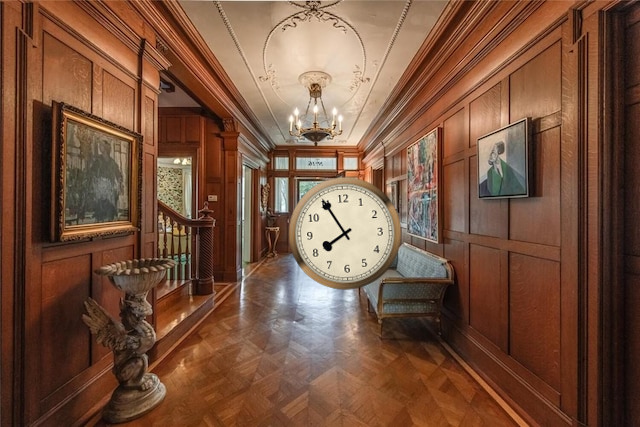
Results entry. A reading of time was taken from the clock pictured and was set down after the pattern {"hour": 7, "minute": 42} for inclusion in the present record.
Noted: {"hour": 7, "minute": 55}
